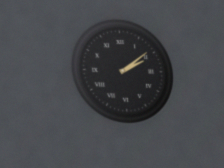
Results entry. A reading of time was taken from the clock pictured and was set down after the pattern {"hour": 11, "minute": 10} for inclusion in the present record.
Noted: {"hour": 2, "minute": 9}
